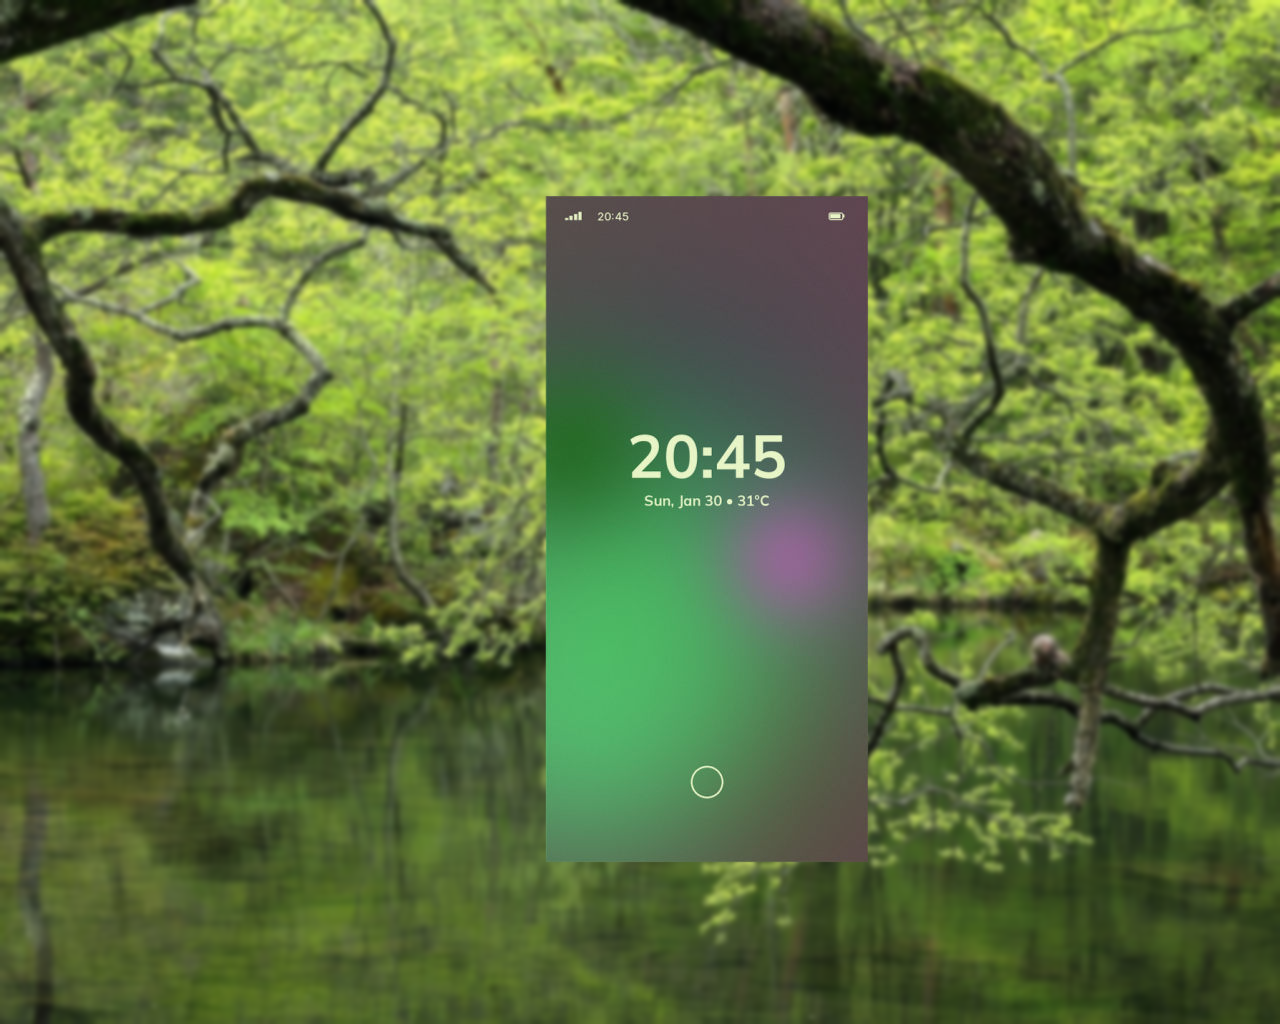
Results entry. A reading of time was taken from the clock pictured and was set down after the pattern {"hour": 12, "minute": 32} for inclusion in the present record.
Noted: {"hour": 20, "minute": 45}
